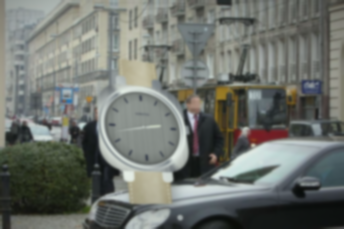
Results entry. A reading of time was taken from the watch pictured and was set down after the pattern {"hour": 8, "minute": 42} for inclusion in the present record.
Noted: {"hour": 2, "minute": 43}
